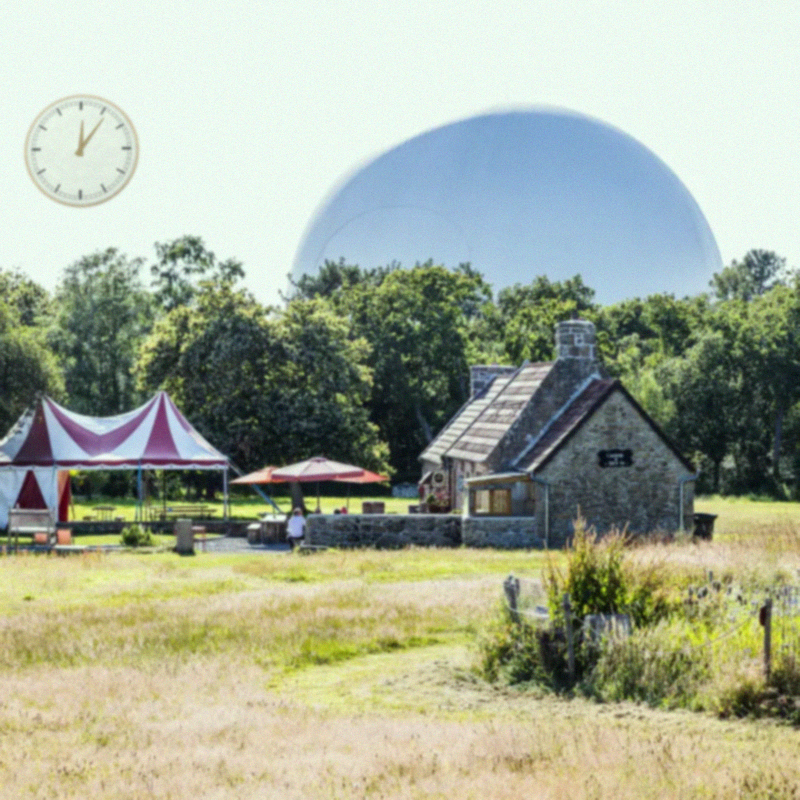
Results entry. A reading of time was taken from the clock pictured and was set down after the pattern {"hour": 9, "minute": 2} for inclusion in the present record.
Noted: {"hour": 12, "minute": 6}
